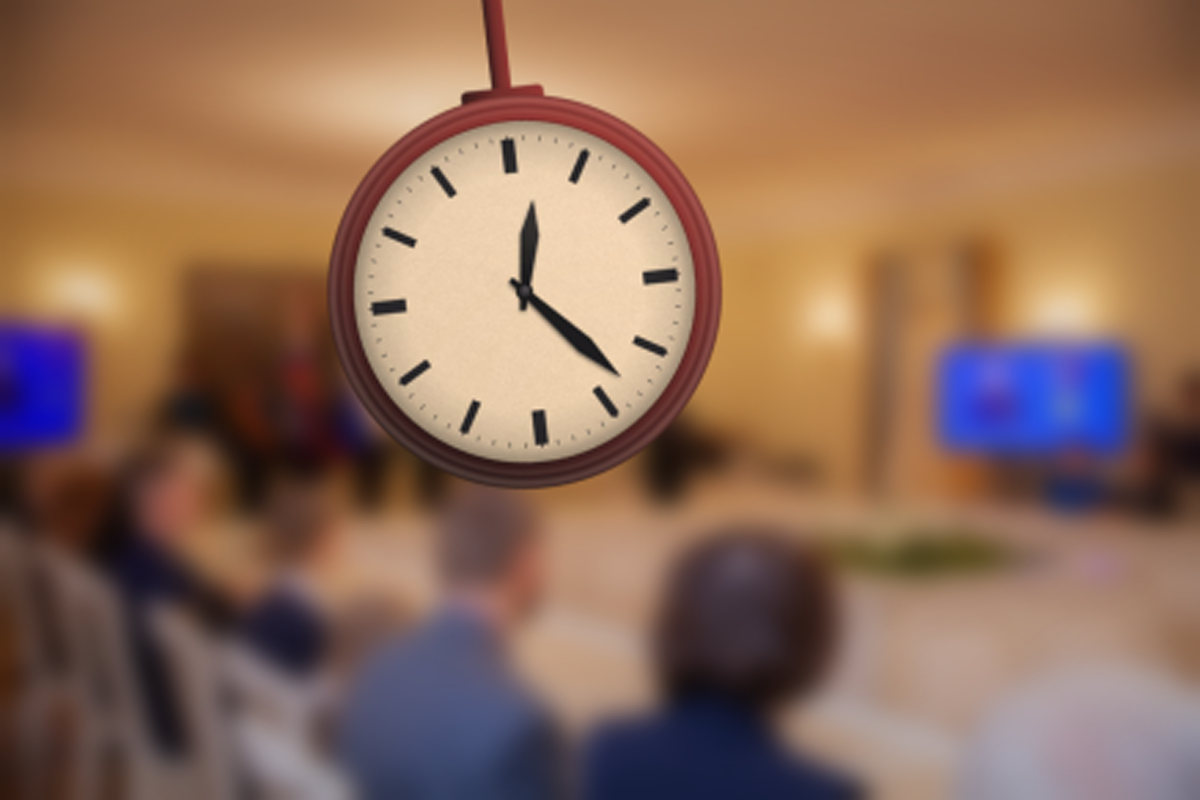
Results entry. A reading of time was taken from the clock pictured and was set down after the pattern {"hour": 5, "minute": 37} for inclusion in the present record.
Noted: {"hour": 12, "minute": 23}
